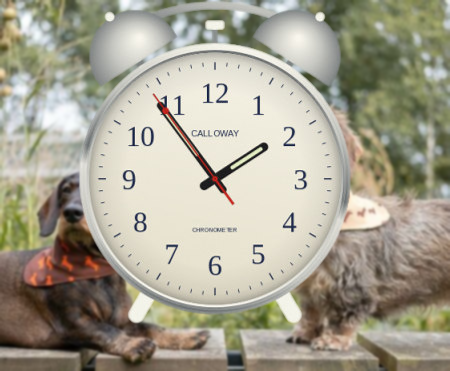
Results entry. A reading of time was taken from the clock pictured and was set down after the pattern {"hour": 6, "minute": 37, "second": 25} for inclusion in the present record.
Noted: {"hour": 1, "minute": 53, "second": 54}
